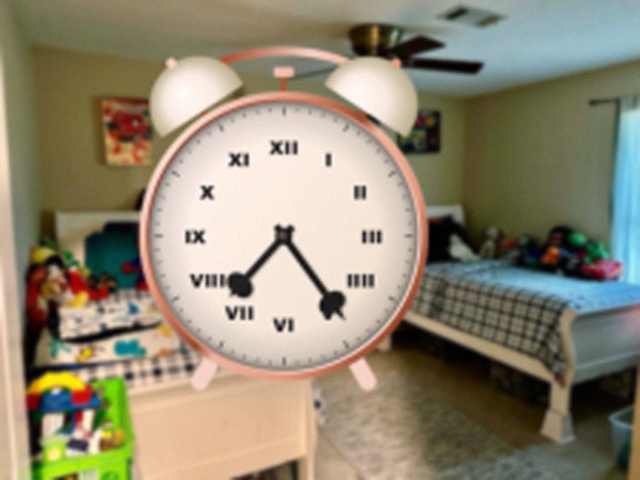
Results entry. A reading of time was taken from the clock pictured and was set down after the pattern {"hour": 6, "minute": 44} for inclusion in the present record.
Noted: {"hour": 7, "minute": 24}
